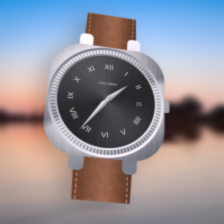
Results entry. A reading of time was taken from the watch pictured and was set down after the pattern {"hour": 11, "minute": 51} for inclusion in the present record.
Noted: {"hour": 1, "minute": 36}
